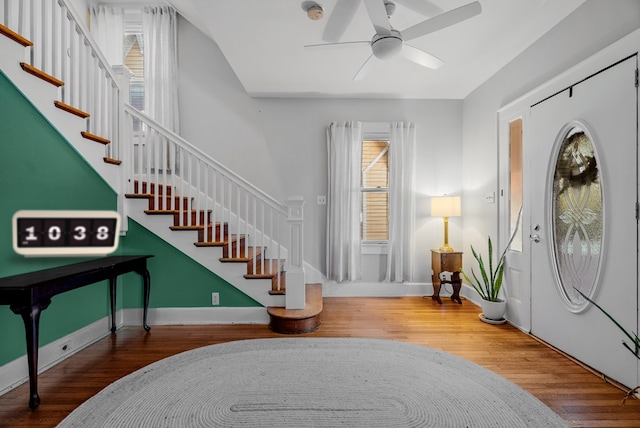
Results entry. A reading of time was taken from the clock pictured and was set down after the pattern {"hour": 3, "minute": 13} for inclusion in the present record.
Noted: {"hour": 10, "minute": 38}
